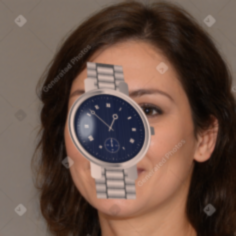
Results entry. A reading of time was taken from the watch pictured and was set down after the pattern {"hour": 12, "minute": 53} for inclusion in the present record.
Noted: {"hour": 12, "minute": 52}
